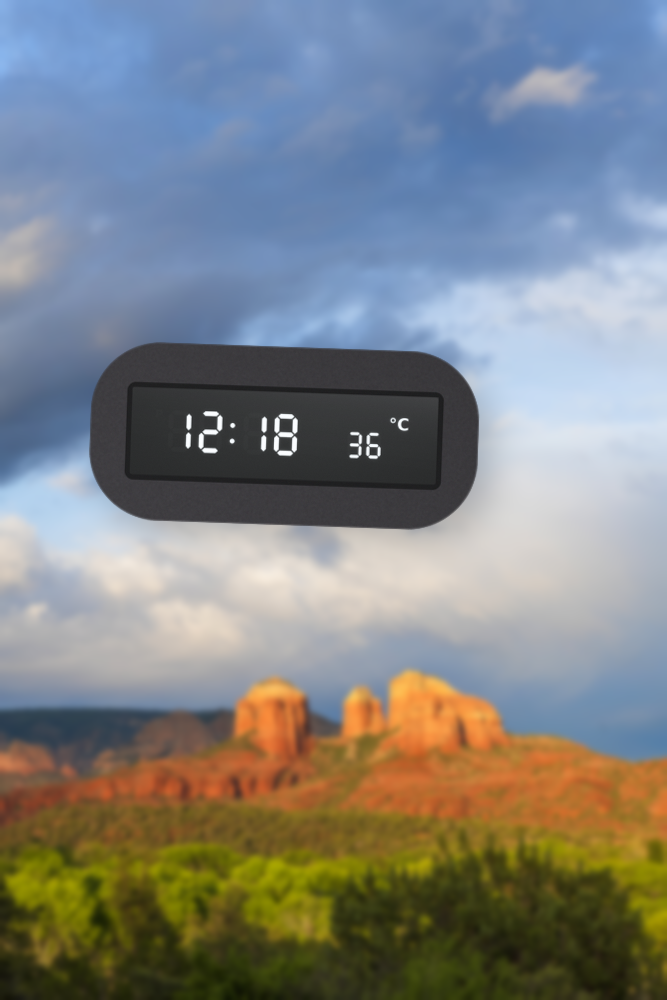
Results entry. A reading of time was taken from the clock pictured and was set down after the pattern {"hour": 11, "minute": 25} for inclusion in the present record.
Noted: {"hour": 12, "minute": 18}
